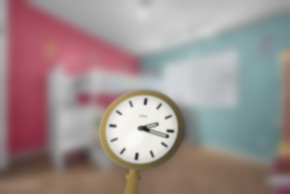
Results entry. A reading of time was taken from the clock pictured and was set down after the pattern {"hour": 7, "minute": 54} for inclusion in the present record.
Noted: {"hour": 2, "minute": 17}
